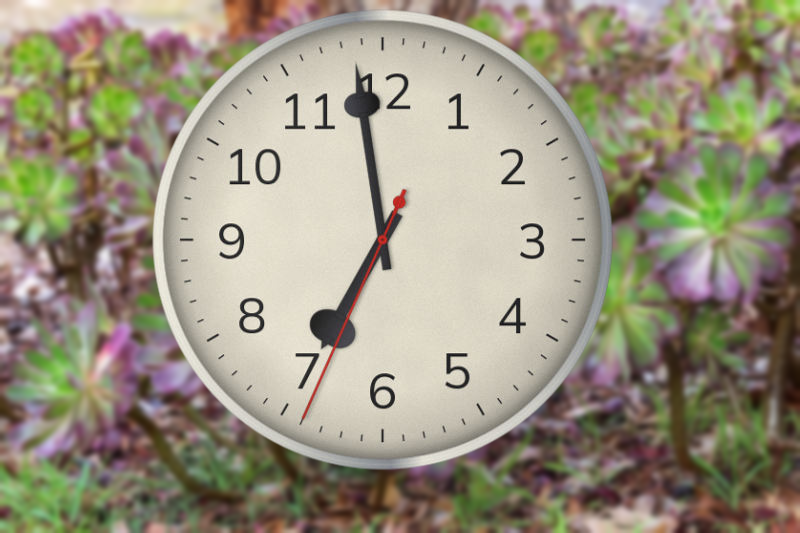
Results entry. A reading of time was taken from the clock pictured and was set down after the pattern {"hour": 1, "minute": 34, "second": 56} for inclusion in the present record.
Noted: {"hour": 6, "minute": 58, "second": 34}
